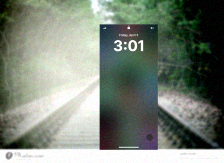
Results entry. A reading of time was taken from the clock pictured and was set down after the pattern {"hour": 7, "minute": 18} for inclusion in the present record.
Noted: {"hour": 3, "minute": 1}
